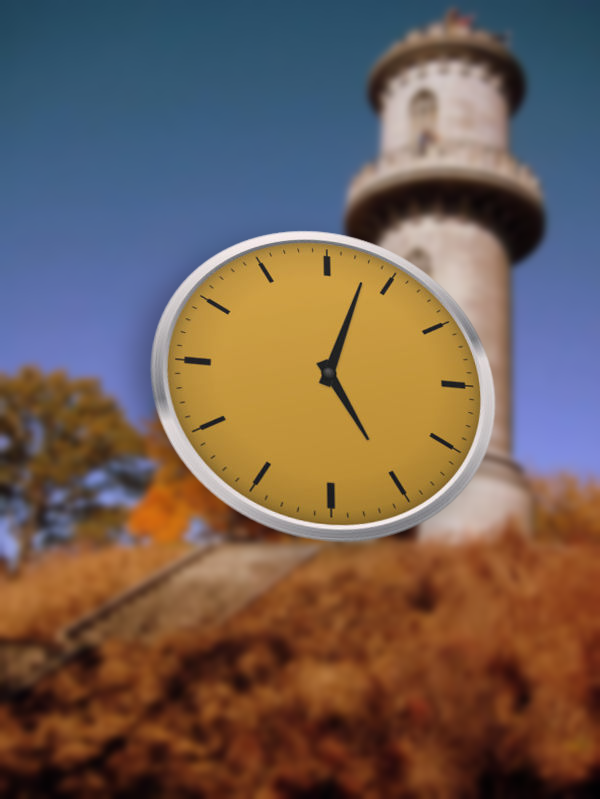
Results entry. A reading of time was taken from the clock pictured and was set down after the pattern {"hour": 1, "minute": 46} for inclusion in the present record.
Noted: {"hour": 5, "minute": 3}
